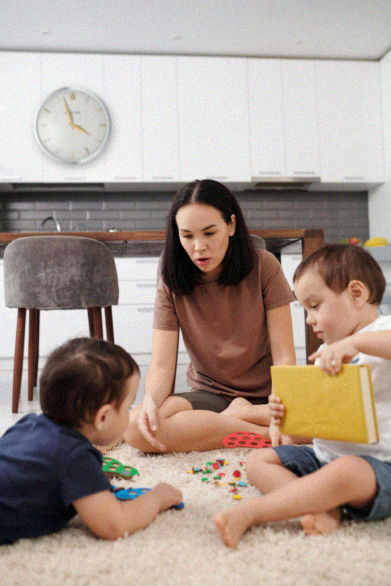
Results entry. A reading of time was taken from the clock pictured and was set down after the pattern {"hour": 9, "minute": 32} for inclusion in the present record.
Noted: {"hour": 3, "minute": 57}
